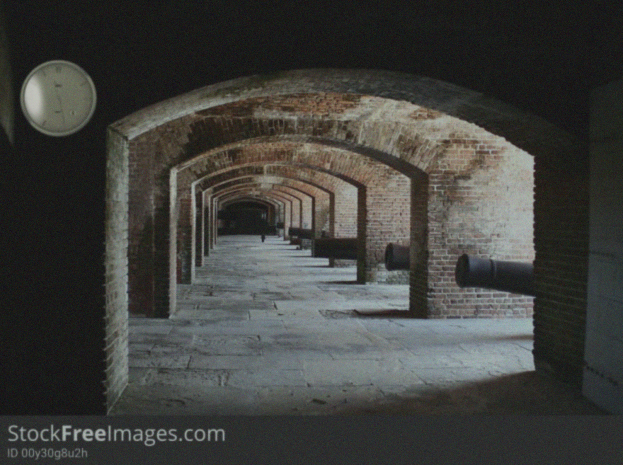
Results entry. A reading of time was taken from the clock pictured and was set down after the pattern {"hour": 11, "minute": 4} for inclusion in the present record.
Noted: {"hour": 11, "minute": 28}
